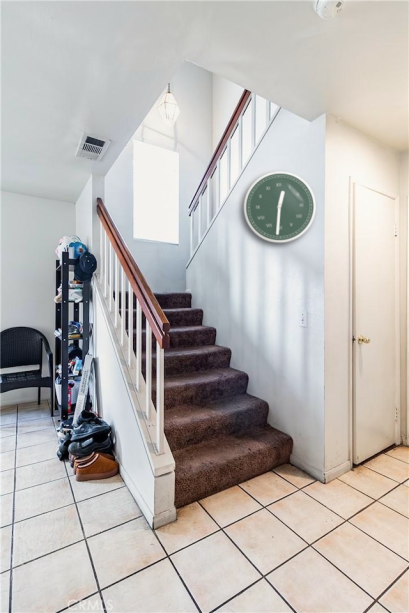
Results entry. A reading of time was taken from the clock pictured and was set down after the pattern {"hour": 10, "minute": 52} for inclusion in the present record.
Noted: {"hour": 12, "minute": 31}
